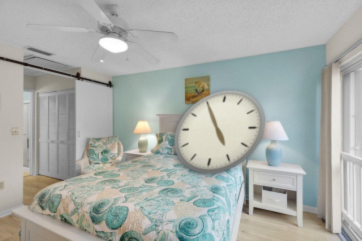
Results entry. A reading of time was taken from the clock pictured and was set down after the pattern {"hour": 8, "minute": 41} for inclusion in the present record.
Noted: {"hour": 4, "minute": 55}
